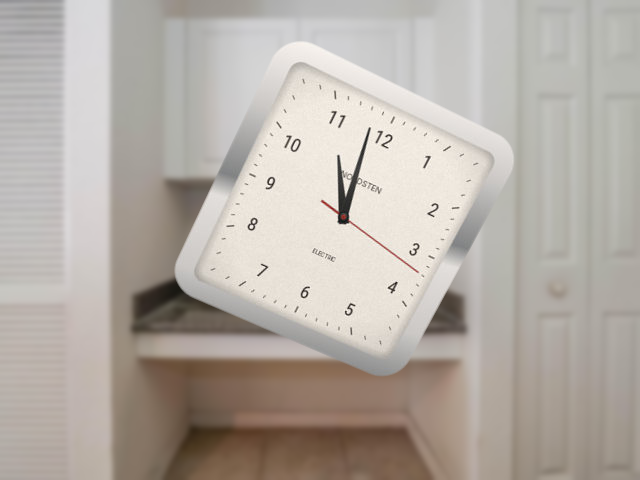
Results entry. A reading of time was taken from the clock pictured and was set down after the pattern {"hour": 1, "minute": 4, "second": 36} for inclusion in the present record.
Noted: {"hour": 10, "minute": 58, "second": 17}
